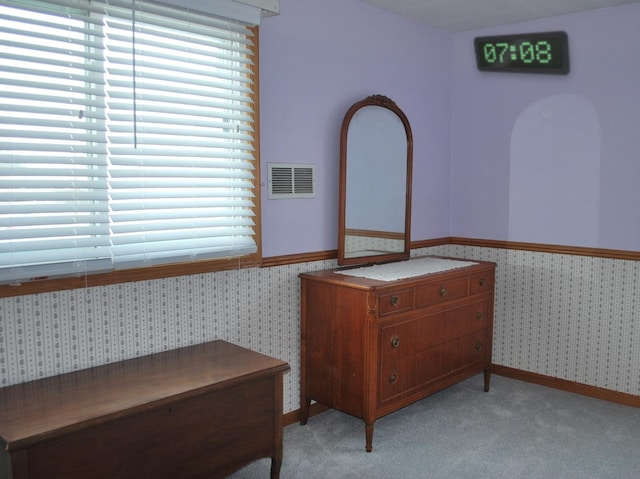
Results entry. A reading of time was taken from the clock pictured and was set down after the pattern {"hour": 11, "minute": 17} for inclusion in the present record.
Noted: {"hour": 7, "minute": 8}
